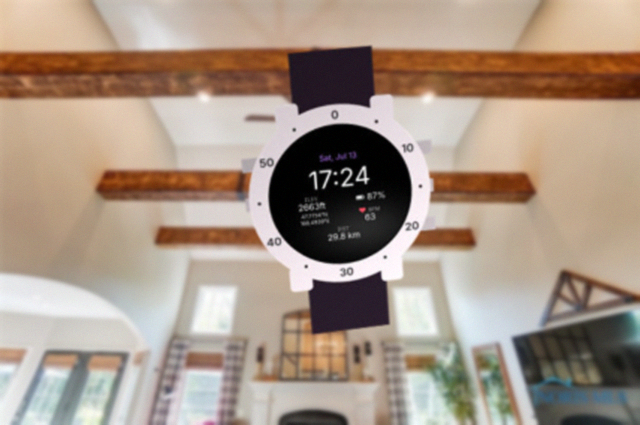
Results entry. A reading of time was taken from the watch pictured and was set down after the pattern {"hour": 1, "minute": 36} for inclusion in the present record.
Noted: {"hour": 17, "minute": 24}
